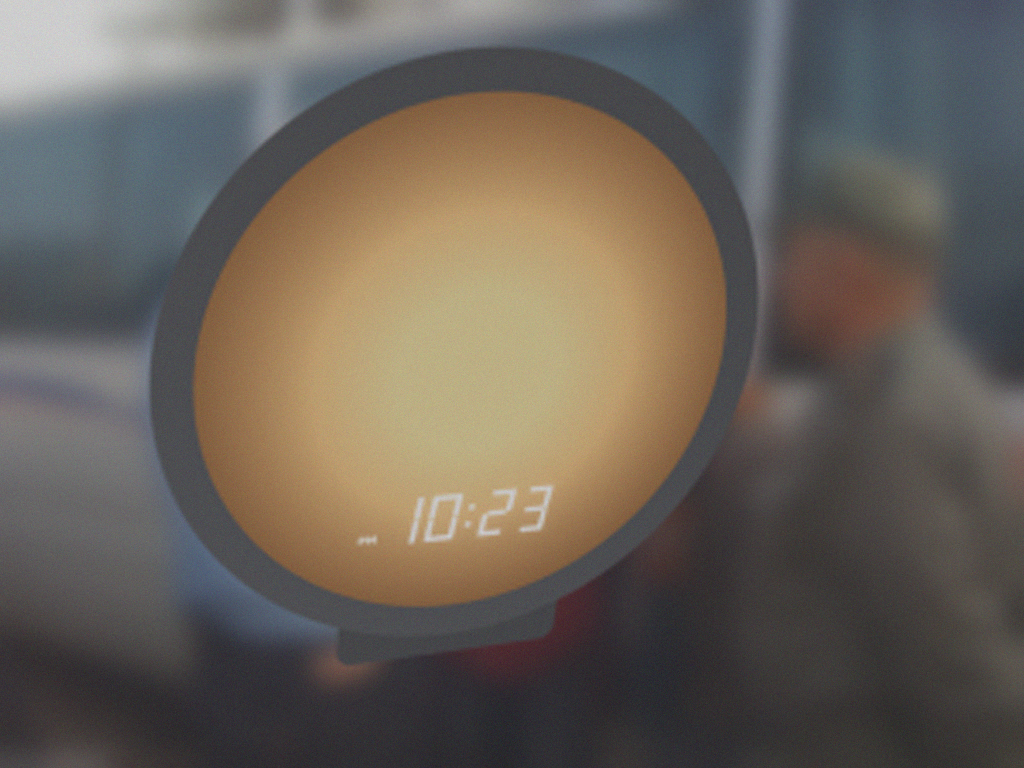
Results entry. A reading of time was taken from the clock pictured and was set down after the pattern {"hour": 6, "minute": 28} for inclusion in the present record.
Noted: {"hour": 10, "minute": 23}
